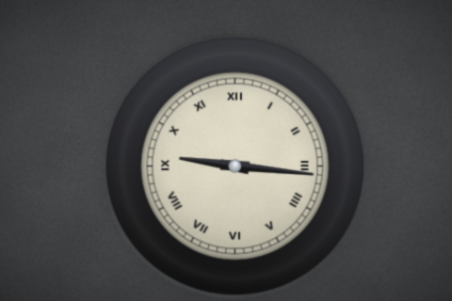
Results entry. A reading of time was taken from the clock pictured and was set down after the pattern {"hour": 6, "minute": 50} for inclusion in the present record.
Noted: {"hour": 9, "minute": 16}
